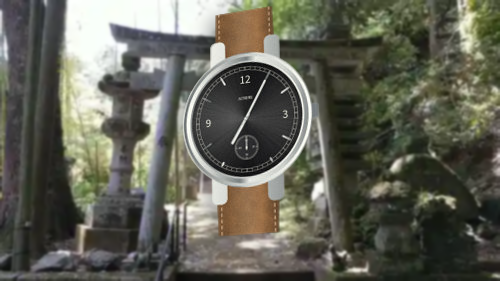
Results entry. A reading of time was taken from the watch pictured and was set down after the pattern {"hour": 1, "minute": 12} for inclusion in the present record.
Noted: {"hour": 7, "minute": 5}
